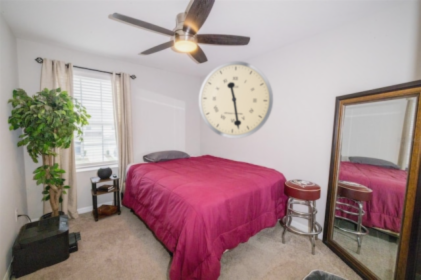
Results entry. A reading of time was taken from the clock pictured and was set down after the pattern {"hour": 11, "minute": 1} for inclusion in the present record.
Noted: {"hour": 11, "minute": 28}
